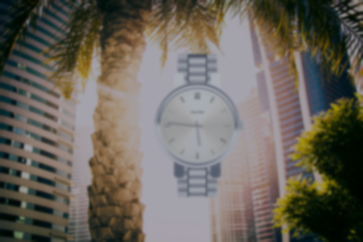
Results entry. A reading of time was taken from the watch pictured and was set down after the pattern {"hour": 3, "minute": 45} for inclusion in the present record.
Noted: {"hour": 5, "minute": 46}
